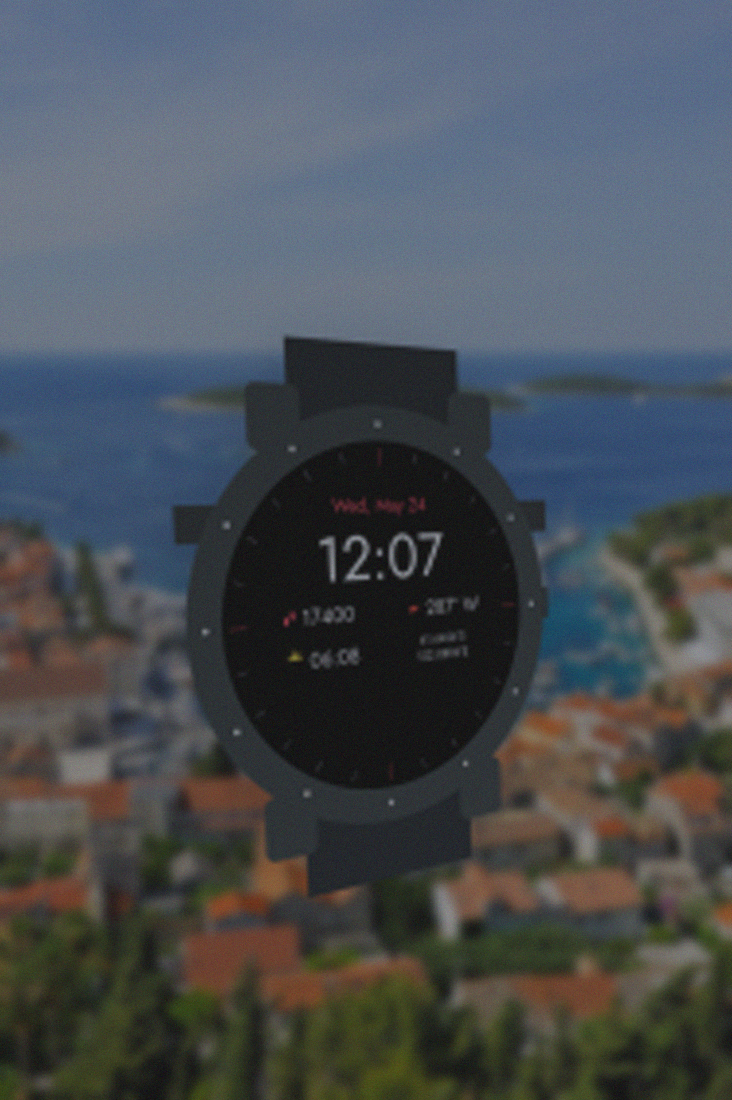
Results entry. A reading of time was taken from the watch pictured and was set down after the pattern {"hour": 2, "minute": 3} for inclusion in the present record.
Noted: {"hour": 12, "minute": 7}
